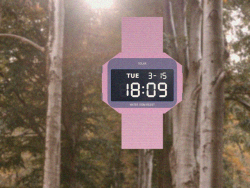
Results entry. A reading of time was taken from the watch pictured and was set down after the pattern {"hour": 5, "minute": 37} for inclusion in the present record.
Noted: {"hour": 18, "minute": 9}
